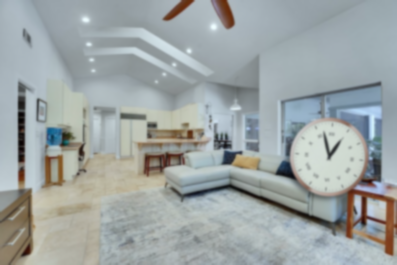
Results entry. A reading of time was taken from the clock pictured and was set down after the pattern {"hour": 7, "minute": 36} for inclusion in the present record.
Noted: {"hour": 12, "minute": 57}
